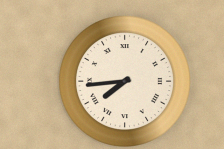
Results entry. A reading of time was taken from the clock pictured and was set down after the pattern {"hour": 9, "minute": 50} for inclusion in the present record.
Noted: {"hour": 7, "minute": 44}
